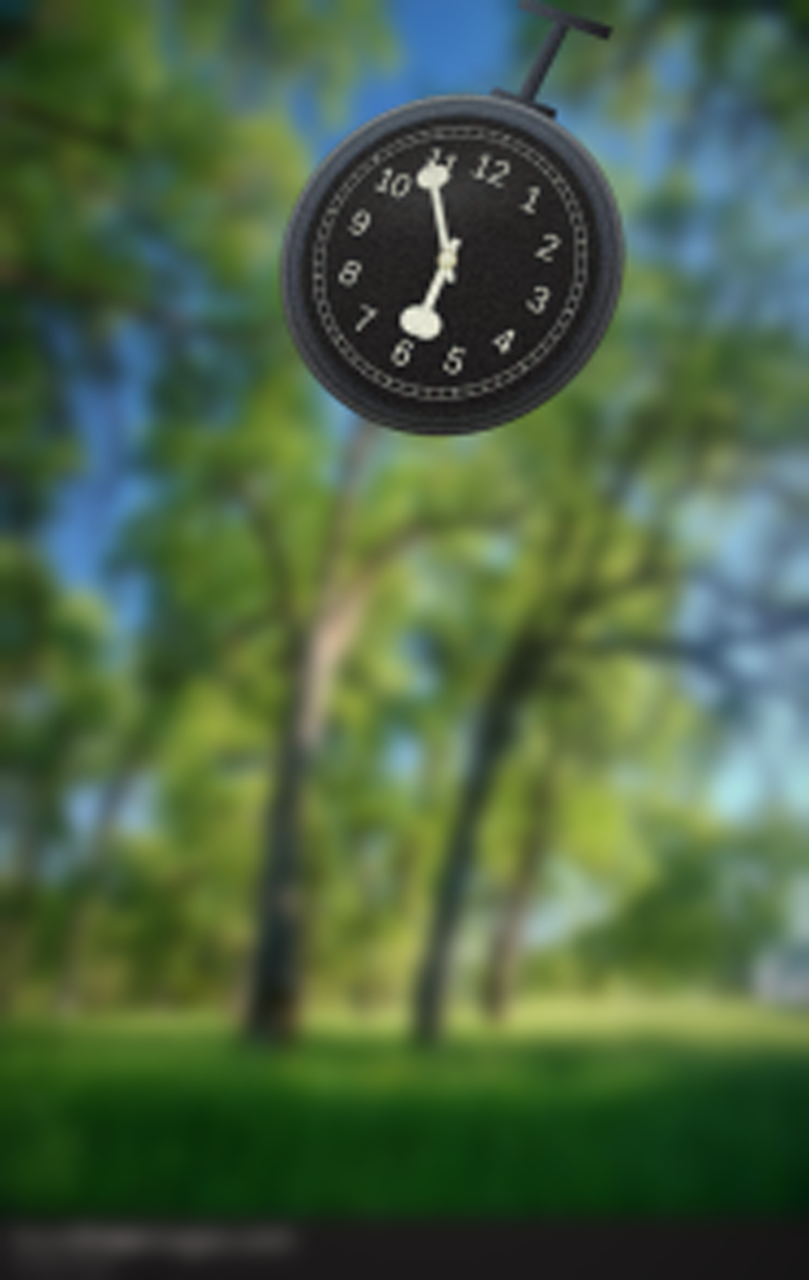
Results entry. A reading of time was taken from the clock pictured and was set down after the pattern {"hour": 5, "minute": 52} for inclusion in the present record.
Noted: {"hour": 5, "minute": 54}
